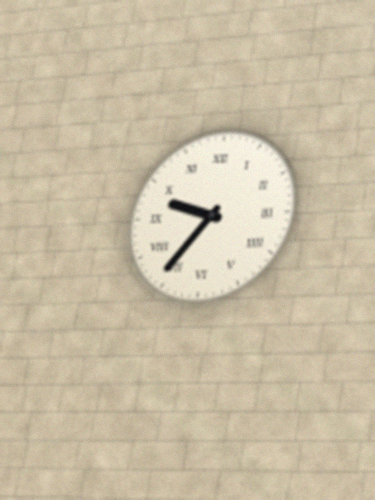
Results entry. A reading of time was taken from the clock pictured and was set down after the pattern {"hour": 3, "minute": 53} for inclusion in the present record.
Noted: {"hour": 9, "minute": 36}
